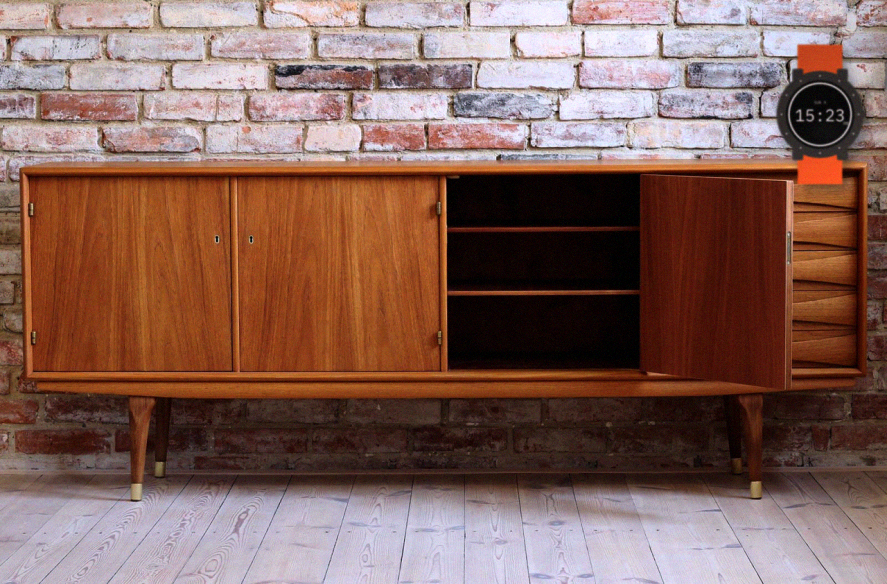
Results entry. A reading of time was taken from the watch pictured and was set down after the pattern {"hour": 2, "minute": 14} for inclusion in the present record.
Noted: {"hour": 15, "minute": 23}
